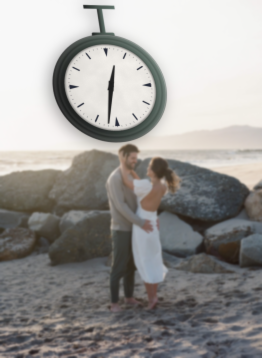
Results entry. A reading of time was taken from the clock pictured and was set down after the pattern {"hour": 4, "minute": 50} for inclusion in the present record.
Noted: {"hour": 12, "minute": 32}
